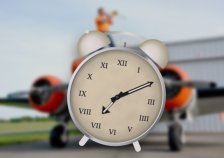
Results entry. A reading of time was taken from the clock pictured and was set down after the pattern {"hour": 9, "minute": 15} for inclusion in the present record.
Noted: {"hour": 7, "minute": 10}
